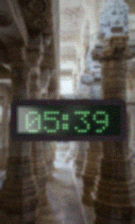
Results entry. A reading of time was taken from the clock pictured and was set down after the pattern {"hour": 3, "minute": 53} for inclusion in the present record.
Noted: {"hour": 5, "minute": 39}
